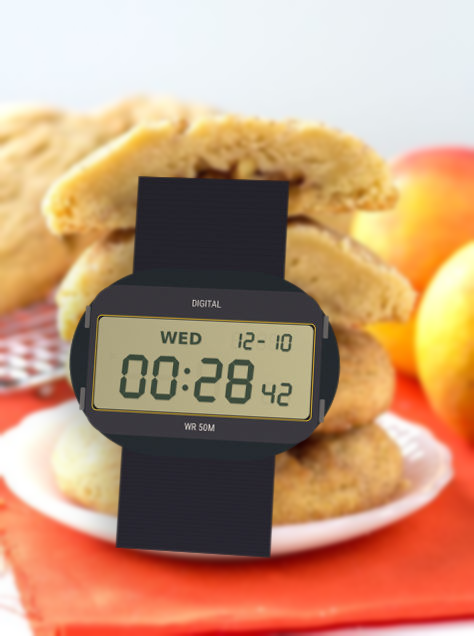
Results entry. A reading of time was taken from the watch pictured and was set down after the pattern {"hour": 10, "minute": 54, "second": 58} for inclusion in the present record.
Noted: {"hour": 0, "minute": 28, "second": 42}
